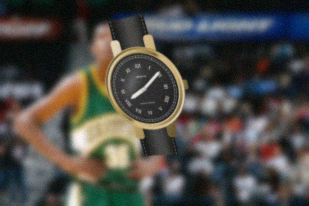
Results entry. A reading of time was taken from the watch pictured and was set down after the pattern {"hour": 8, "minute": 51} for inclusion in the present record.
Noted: {"hour": 8, "minute": 9}
